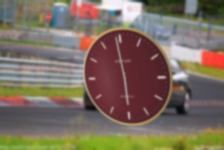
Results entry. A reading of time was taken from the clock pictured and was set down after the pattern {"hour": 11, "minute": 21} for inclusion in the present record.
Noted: {"hour": 5, "minute": 59}
